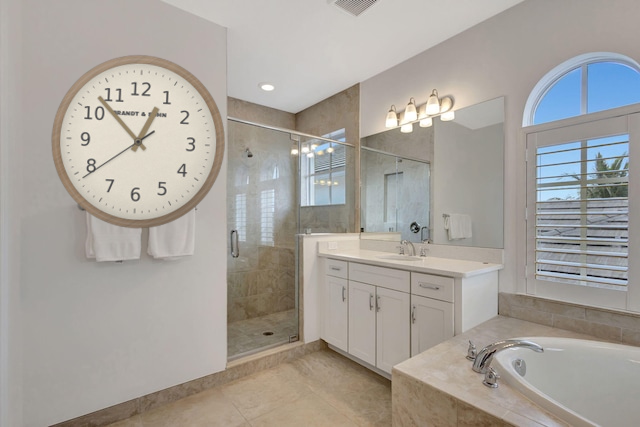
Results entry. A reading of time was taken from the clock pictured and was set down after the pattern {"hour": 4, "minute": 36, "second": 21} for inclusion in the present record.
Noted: {"hour": 12, "minute": 52, "second": 39}
